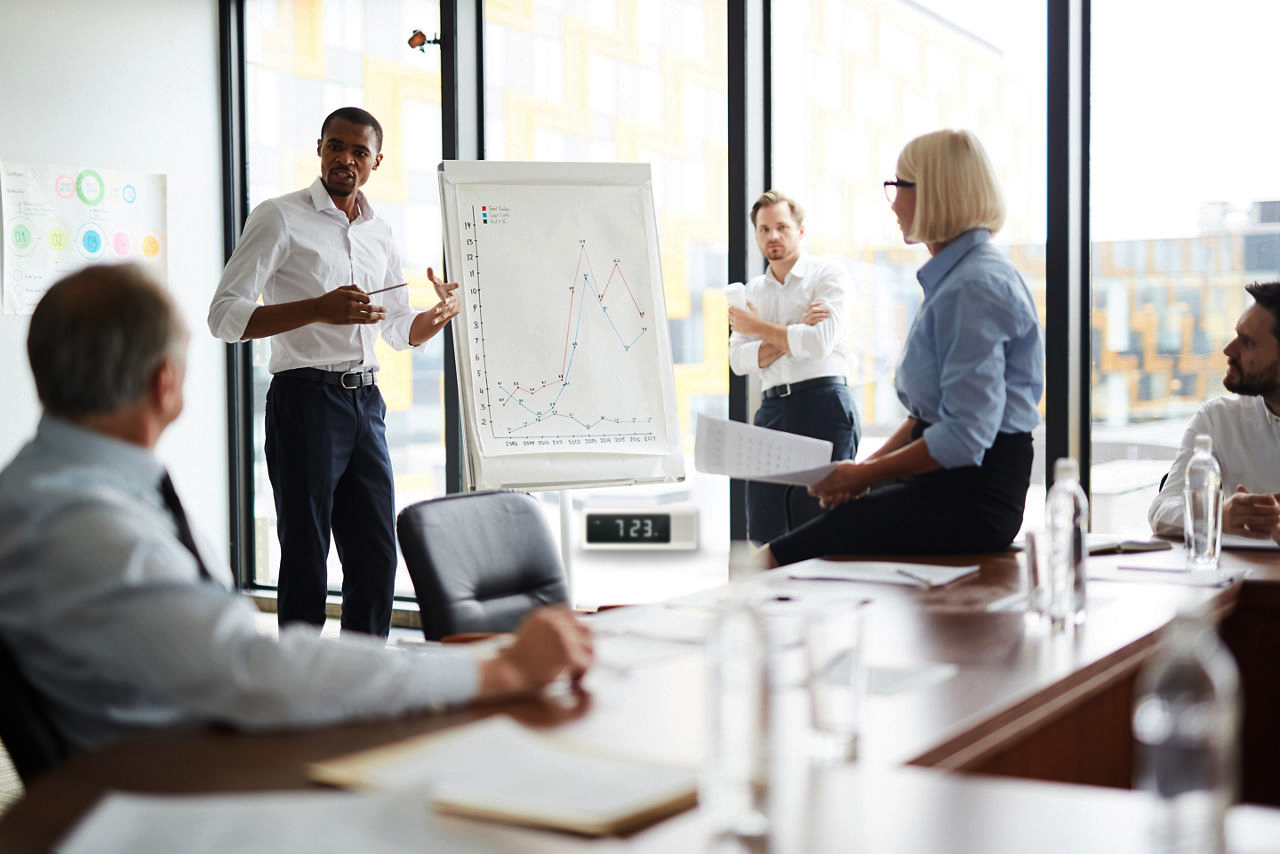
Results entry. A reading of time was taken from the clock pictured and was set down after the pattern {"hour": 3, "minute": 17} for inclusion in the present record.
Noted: {"hour": 7, "minute": 23}
